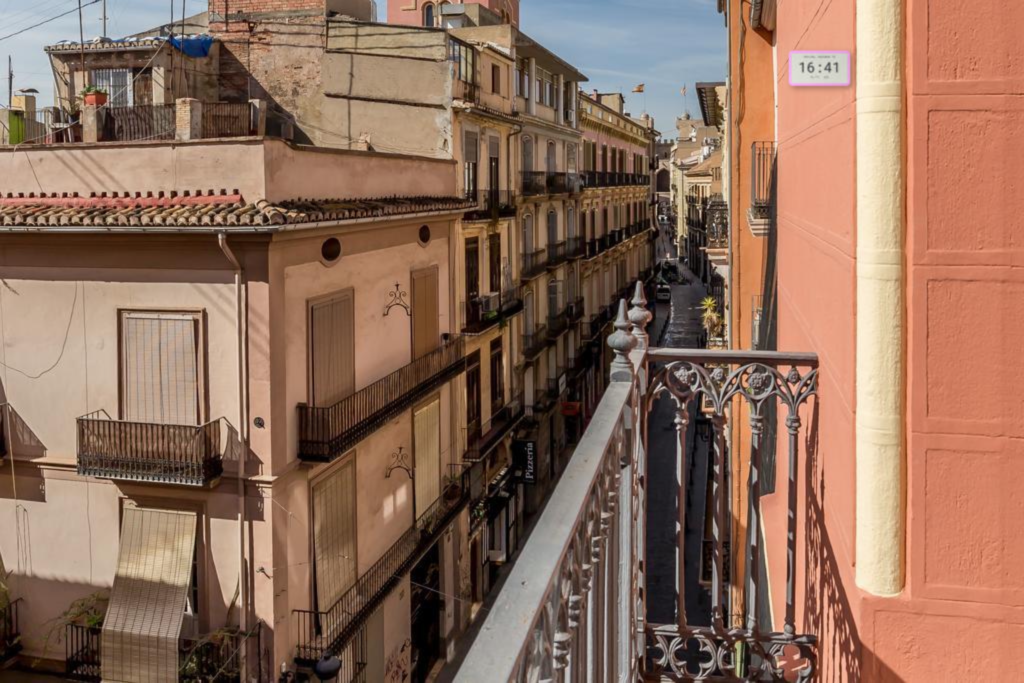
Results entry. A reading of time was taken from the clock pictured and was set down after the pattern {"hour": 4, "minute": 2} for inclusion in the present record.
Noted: {"hour": 16, "minute": 41}
